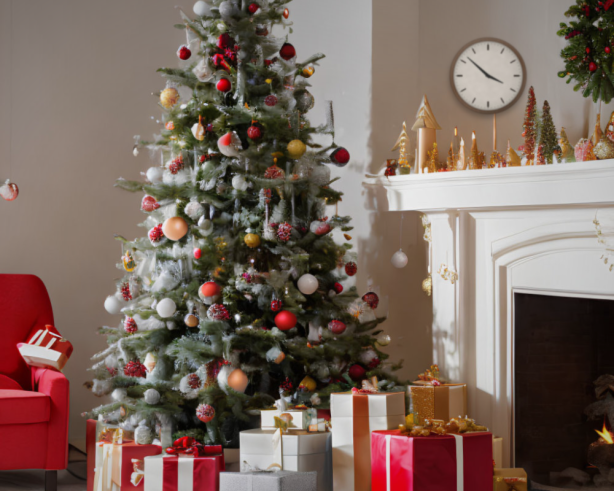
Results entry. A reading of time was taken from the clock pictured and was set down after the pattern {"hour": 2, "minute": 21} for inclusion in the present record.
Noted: {"hour": 3, "minute": 52}
